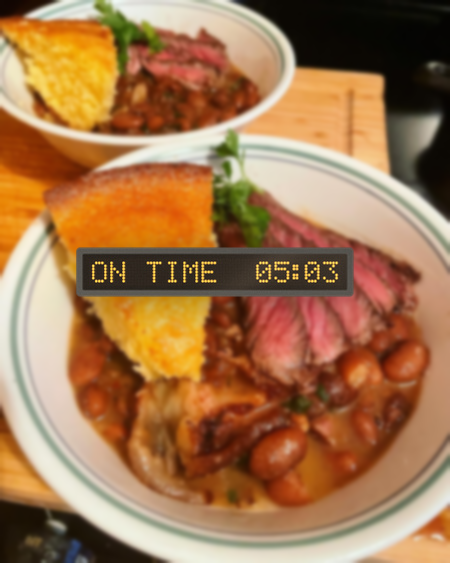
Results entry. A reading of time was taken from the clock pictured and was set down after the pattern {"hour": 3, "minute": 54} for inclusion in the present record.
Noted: {"hour": 5, "minute": 3}
